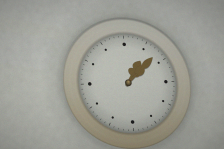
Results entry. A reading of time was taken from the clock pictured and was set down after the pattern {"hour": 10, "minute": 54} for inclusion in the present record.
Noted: {"hour": 1, "minute": 8}
